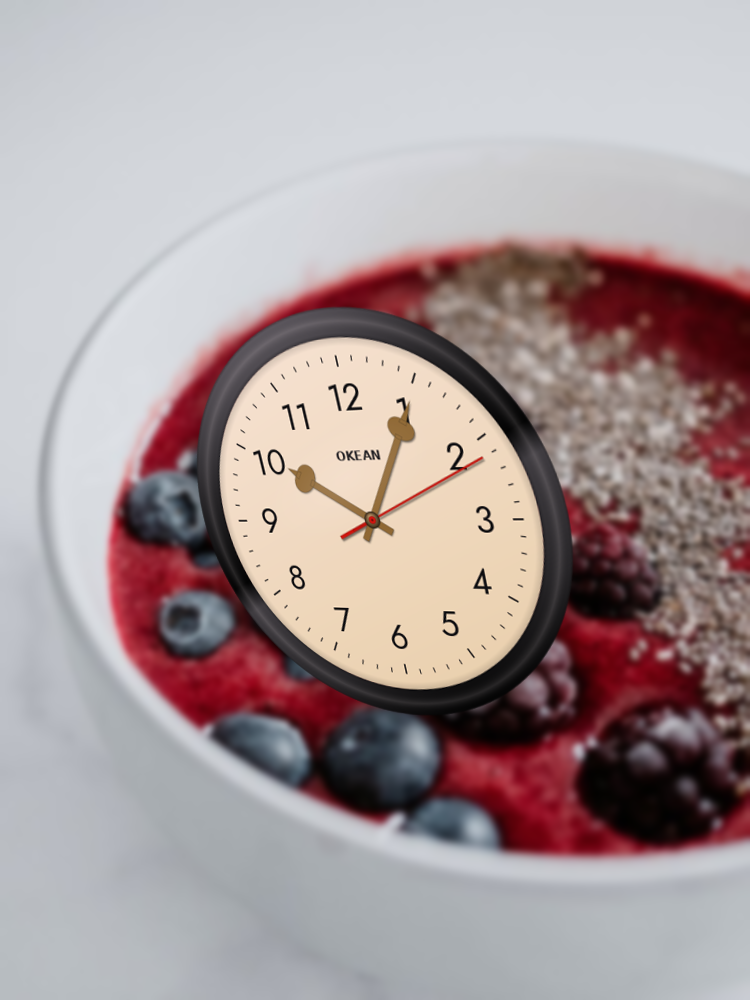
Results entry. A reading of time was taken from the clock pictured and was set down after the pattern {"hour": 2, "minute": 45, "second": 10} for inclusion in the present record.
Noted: {"hour": 10, "minute": 5, "second": 11}
